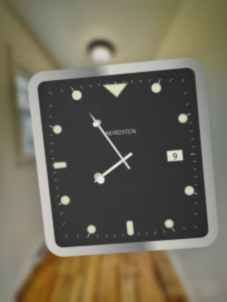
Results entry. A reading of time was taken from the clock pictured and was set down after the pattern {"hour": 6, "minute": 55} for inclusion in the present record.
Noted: {"hour": 7, "minute": 55}
